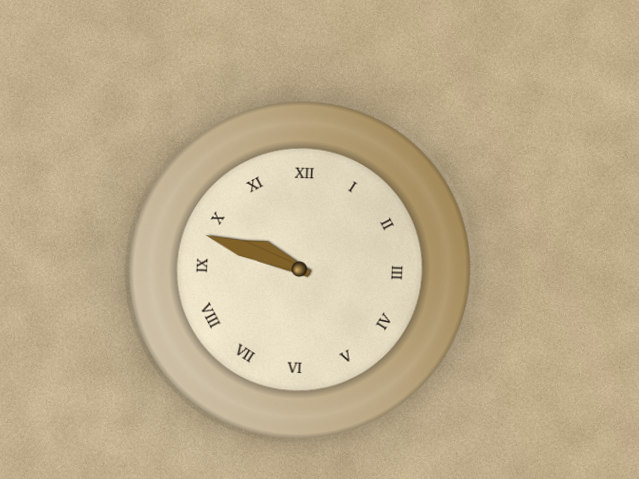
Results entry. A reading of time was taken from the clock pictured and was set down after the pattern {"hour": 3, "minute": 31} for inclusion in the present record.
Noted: {"hour": 9, "minute": 48}
